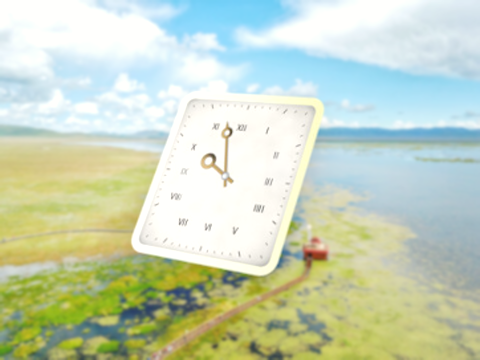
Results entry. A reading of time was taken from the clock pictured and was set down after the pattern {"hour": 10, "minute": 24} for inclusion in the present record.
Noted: {"hour": 9, "minute": 57}
